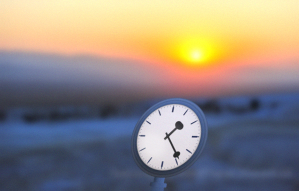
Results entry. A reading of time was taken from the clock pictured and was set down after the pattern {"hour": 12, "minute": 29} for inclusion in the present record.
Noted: {"hour": 1, "minute": 24}
